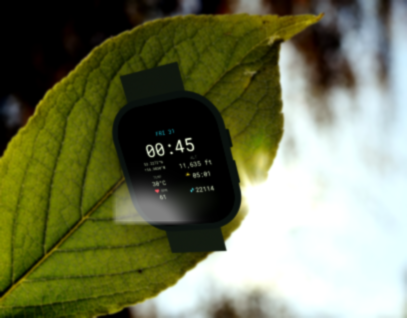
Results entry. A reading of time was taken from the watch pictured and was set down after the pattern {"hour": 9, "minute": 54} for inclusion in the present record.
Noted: {"hour": 0, "minute": 45}
